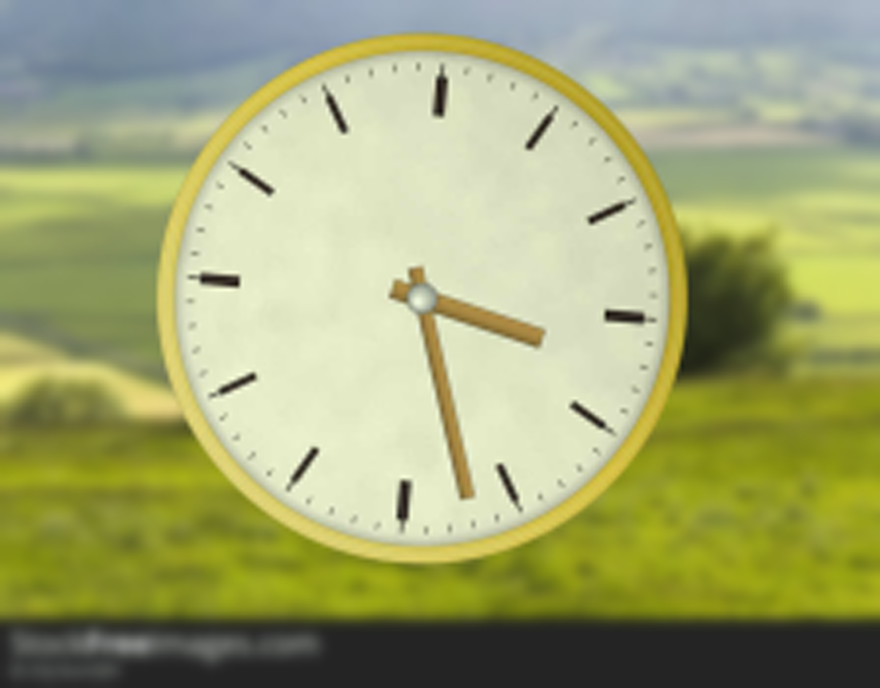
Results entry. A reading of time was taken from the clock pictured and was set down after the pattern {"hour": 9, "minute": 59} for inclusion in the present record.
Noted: {"hour": 3, "minute": 27}
